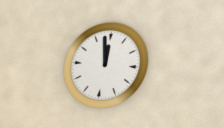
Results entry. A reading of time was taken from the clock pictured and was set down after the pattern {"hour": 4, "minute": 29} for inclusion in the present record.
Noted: {"hour": 11, "minute": 58}
